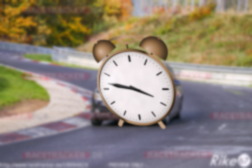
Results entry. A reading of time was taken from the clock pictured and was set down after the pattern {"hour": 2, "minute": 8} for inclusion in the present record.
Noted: {"hour": 3, "minute": 47}
